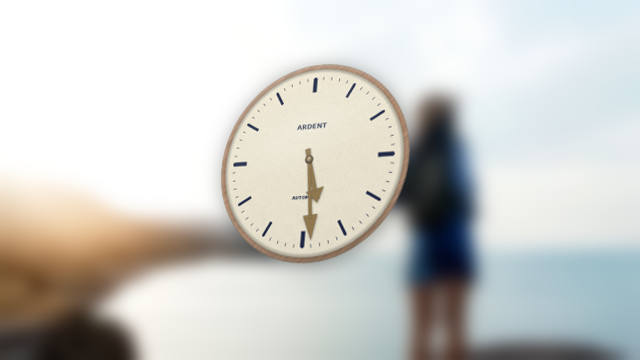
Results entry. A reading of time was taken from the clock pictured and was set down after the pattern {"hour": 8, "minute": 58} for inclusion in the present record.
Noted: {"hour": 5, "minute": 29}
